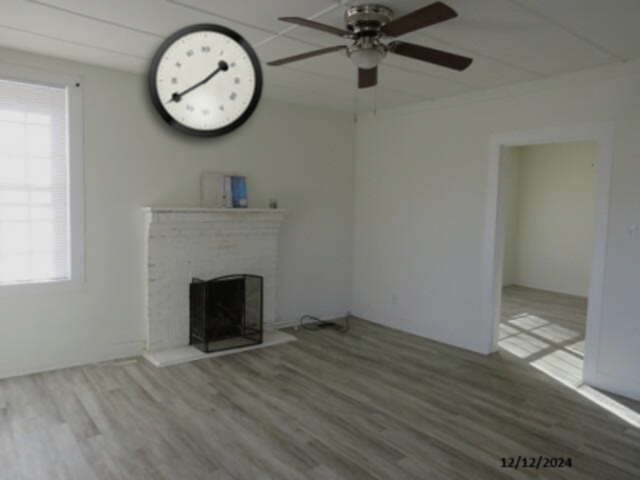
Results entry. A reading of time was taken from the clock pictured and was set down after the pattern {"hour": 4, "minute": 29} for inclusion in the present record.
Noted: {"hour": 1, "minute": 40}
